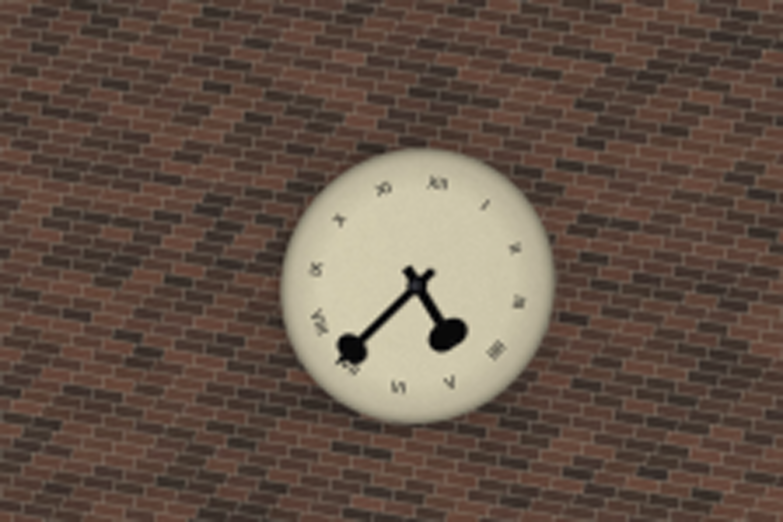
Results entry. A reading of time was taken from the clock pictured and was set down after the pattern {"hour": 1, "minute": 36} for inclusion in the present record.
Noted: {"hour": 4, "minute": 36}
